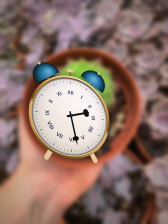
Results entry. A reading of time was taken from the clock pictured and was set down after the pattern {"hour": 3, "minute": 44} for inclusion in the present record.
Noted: {"hour": 2, "minute": 28}
